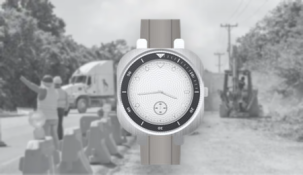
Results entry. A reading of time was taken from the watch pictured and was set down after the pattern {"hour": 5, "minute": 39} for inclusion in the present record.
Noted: {"hour": 3, "minute": 44}
